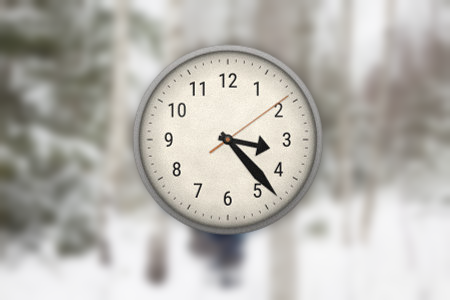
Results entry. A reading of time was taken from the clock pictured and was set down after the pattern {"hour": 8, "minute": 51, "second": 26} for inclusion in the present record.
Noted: {"hour": 3, "minute": 23, "second": 9}
